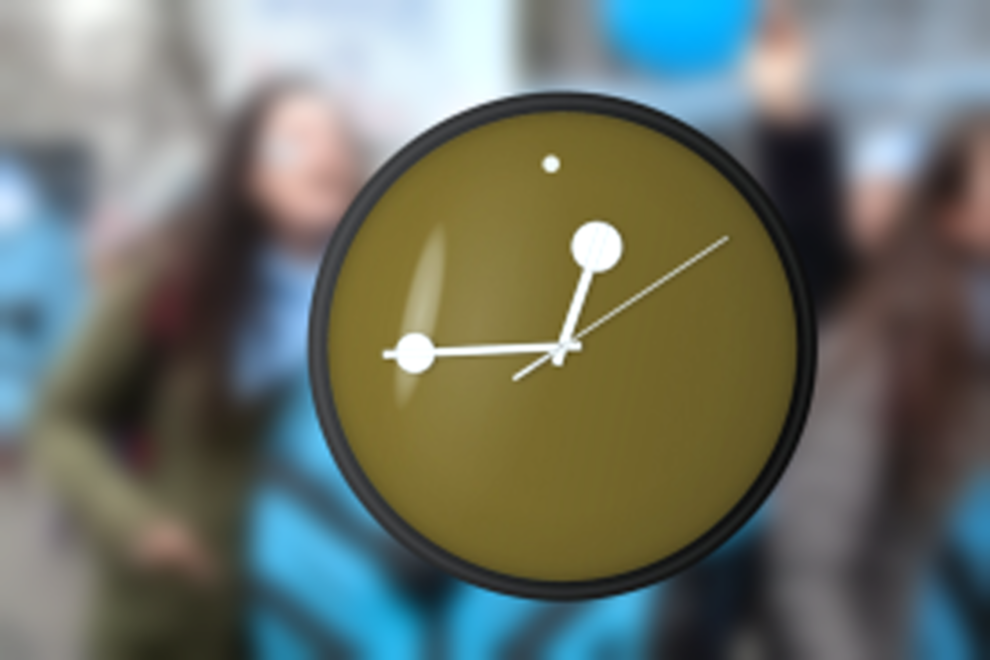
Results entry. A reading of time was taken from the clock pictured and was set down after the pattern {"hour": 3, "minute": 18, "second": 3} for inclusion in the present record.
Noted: {"hour": 12, "minute": 45, "second": 10}
